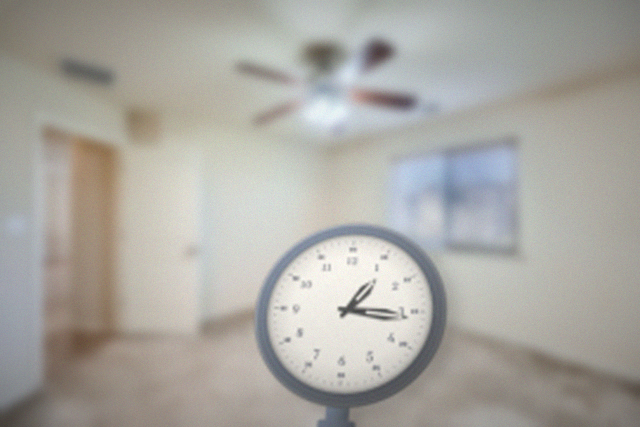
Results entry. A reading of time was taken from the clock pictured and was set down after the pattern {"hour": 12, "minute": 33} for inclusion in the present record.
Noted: {"hour": 1, "minute": 16}
